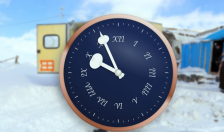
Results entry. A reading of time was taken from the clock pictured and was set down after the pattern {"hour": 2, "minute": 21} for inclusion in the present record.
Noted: {"hour": 9, "minute": 56}
